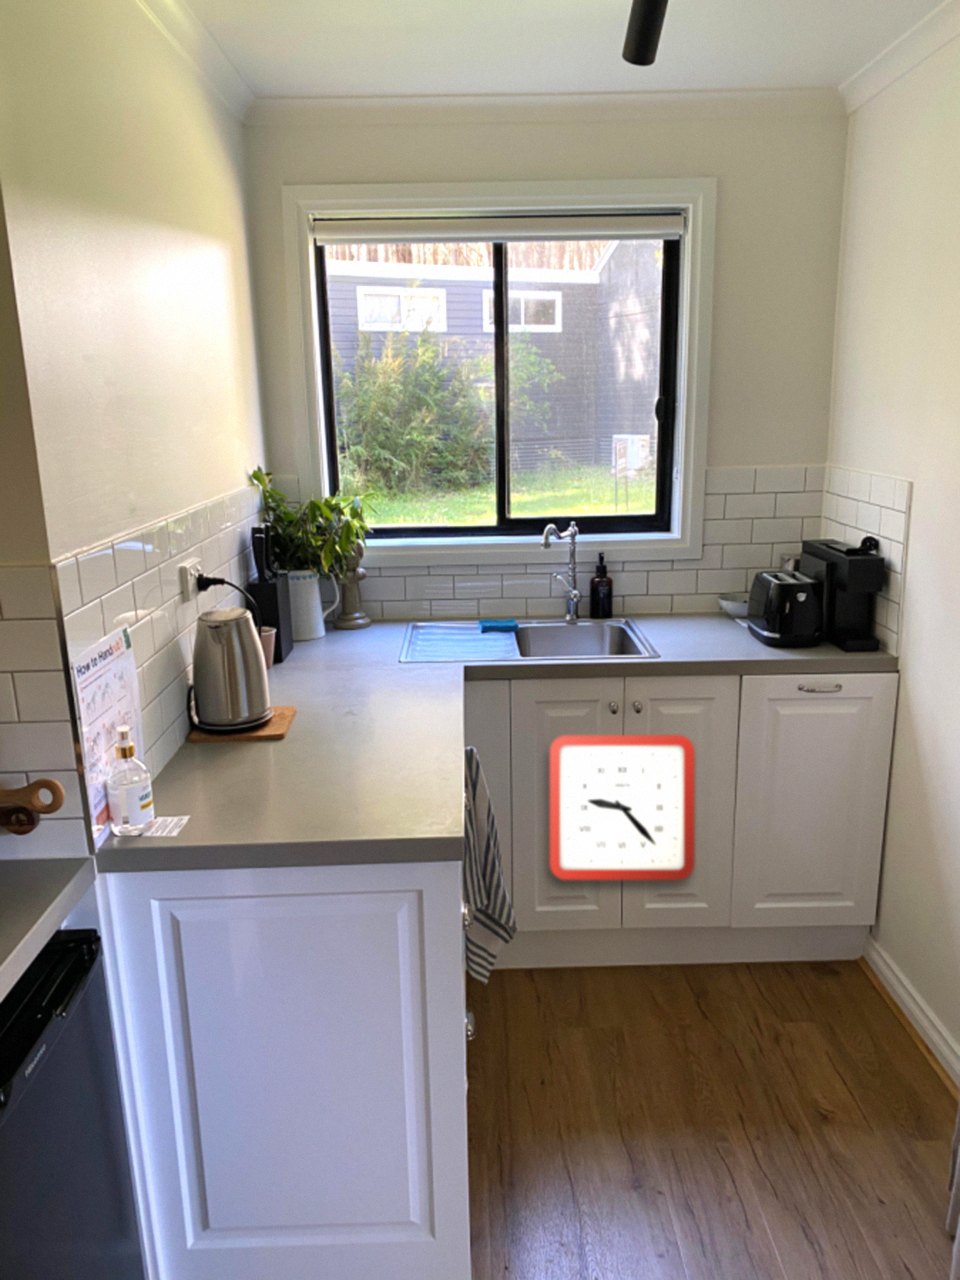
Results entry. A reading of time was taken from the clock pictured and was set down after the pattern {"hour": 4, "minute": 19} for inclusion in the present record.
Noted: {"hour": 9, "minute": 23}
